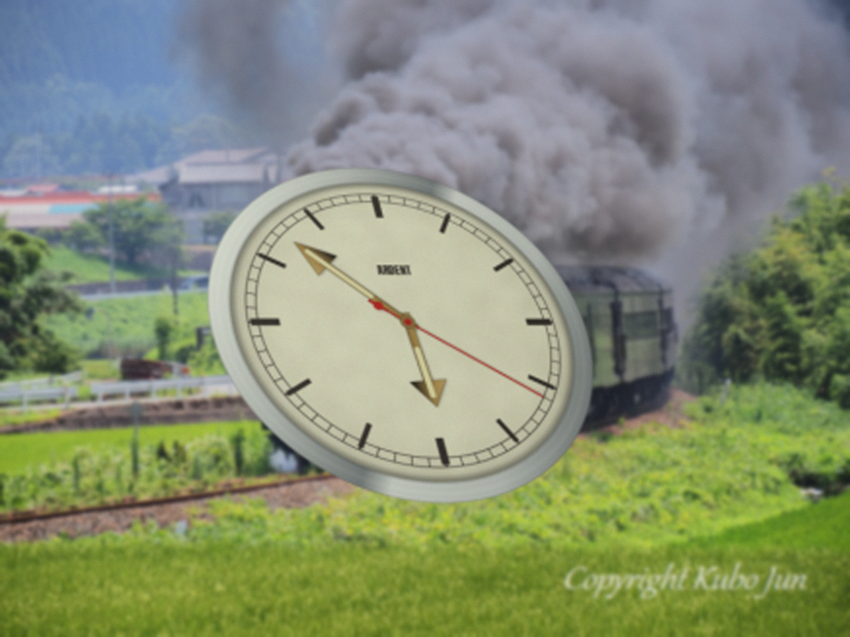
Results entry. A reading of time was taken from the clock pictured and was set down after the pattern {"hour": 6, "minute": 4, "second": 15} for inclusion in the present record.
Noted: {"hour": 5, "minute": 52, "second": 21}
